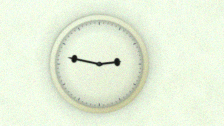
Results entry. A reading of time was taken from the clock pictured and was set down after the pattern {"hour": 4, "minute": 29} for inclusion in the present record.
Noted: {"hour": 2, "minute": 47}
